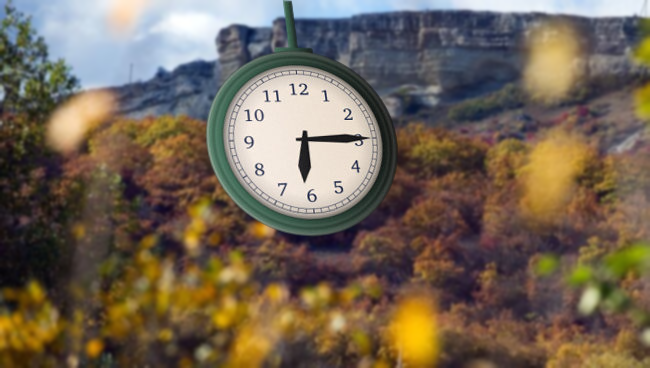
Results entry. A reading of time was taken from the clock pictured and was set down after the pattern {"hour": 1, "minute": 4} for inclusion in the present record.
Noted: {"hour": 6, "minute": 15}
